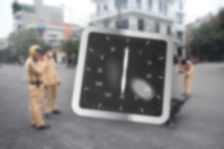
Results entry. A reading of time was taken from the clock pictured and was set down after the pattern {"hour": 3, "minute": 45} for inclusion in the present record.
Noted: {"hour": 6, "minute": 0}
